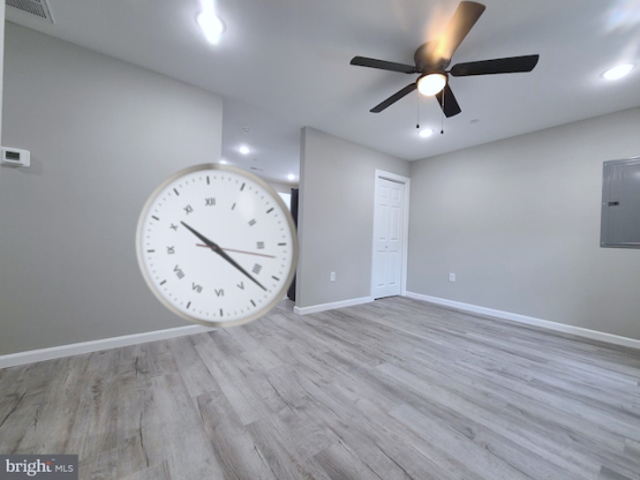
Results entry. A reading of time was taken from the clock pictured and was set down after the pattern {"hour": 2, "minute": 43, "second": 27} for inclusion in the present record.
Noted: {"hour": 10, "minute": 22, "second": 17}
